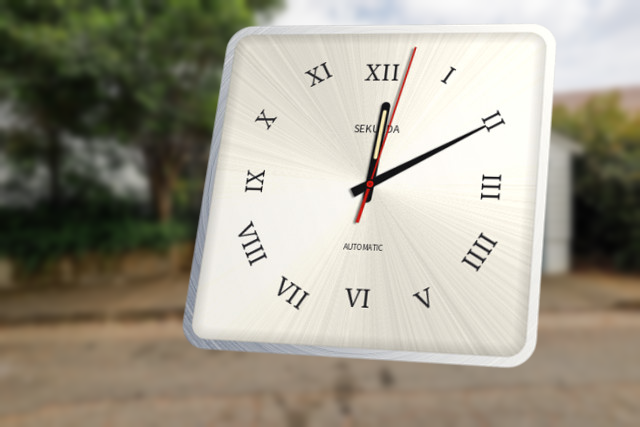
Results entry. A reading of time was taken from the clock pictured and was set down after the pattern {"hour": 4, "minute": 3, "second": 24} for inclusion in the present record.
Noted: {"hour": 12, "minute": 10, "second": 2}
